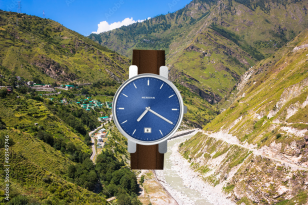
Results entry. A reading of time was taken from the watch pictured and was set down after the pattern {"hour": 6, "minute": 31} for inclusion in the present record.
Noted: {"hour": 7, "minute": 20}
